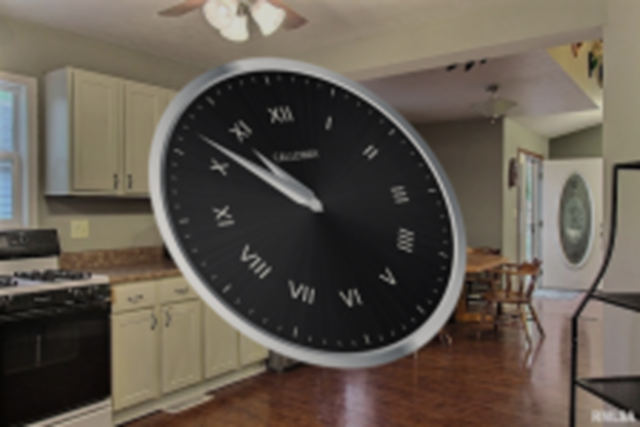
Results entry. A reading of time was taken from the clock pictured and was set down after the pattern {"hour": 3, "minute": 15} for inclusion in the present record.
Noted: {"hour": 10, "minute": 52}
